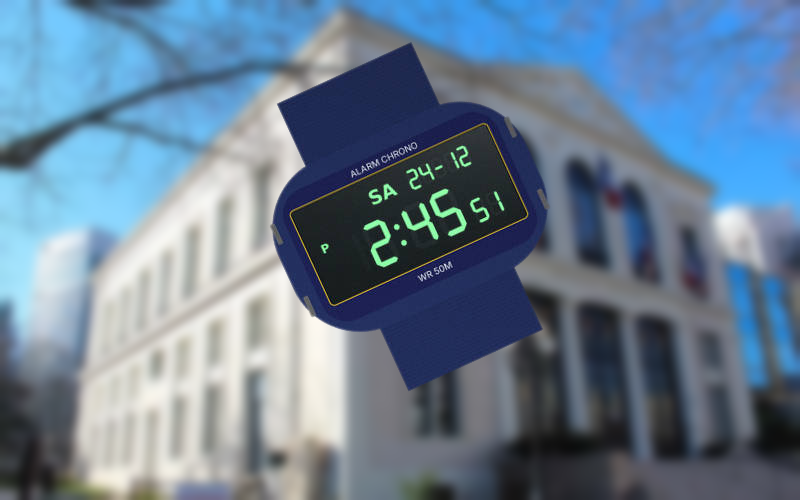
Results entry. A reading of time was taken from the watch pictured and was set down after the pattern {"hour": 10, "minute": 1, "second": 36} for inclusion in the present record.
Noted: {"hour": 2, "minute": 45, "second": 51}
